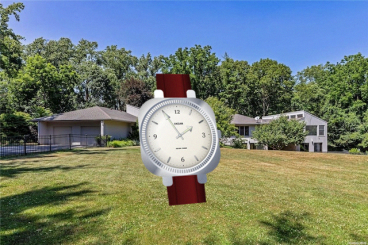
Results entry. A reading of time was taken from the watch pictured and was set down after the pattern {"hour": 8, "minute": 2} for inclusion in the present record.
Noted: {"hour": 1, "minute": 55}
